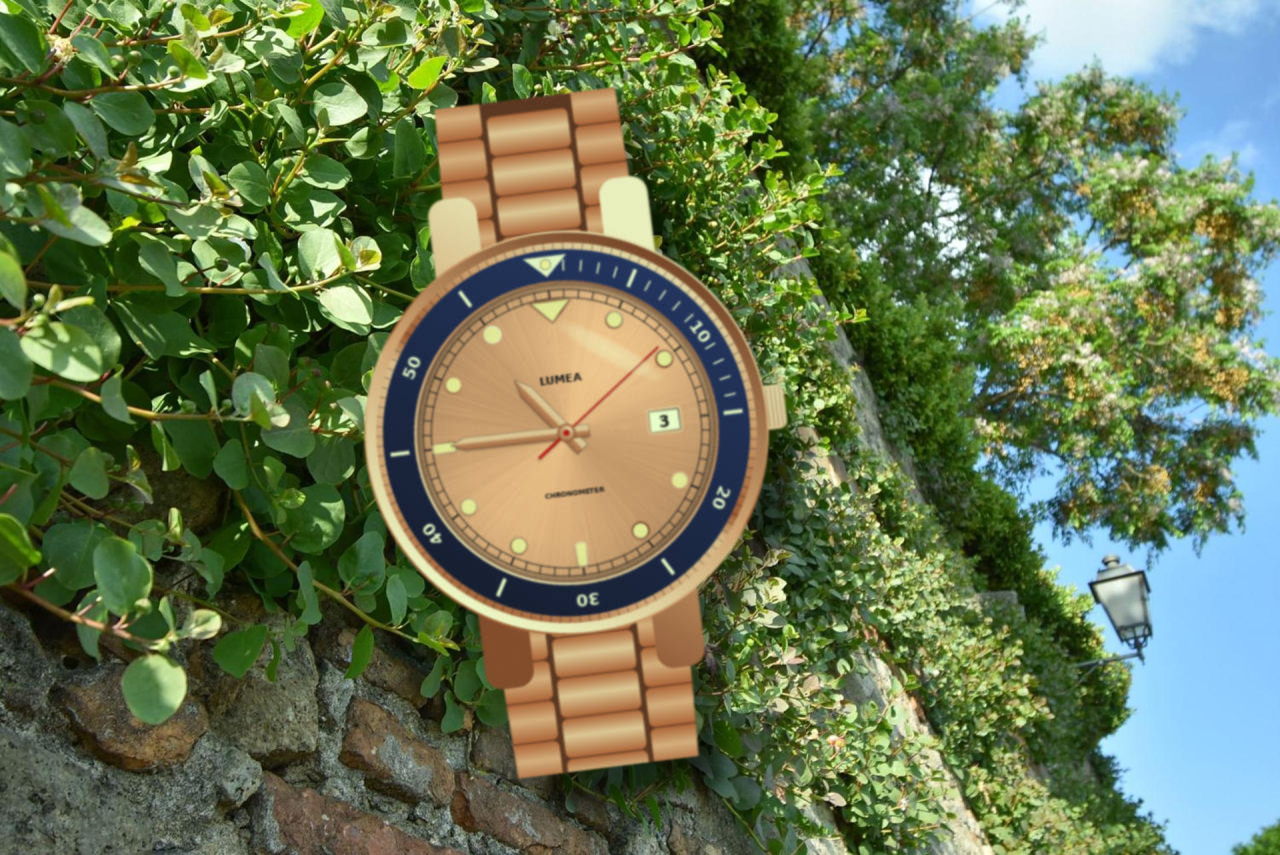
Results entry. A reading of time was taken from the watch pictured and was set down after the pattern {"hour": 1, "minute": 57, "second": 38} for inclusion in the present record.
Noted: {"hour": 10, "minute": 45, "second": 9}
